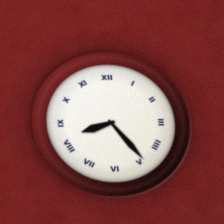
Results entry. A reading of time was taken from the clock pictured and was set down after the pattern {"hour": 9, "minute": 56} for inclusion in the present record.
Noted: {"hour": 8, "minute": 24}
